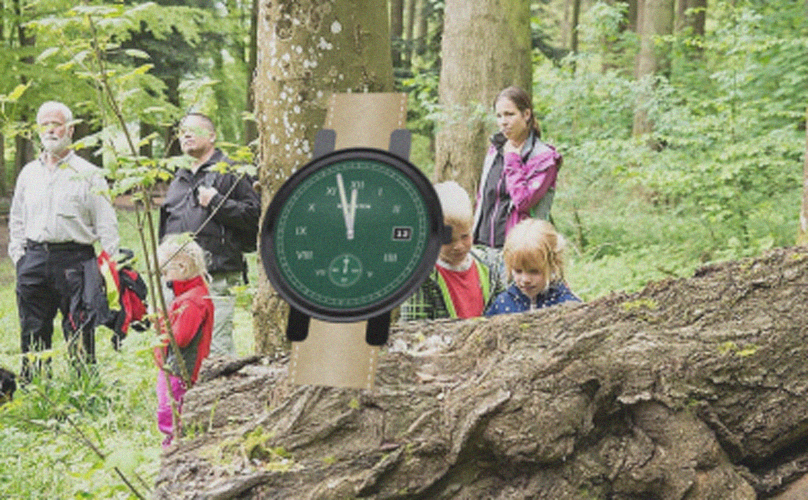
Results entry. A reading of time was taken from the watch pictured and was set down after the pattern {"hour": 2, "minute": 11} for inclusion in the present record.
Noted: {"hour": 11, "minute": 57}
